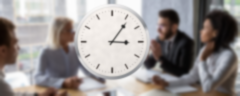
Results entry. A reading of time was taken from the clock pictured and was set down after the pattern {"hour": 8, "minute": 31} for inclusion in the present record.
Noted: {"hour": 3, "minute": 6}
